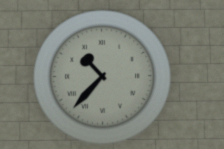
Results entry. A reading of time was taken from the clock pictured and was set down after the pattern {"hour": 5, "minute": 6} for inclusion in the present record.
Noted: {"hour": 10, "minute": 37}
